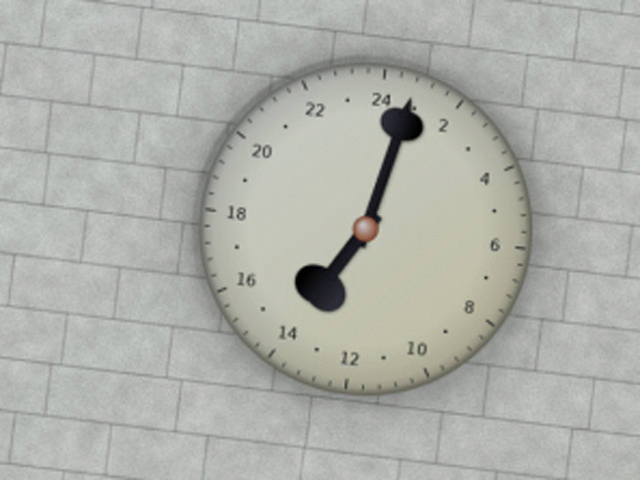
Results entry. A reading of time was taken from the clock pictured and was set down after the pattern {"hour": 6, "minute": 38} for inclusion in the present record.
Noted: {"hour": 14, "minute": 2}
